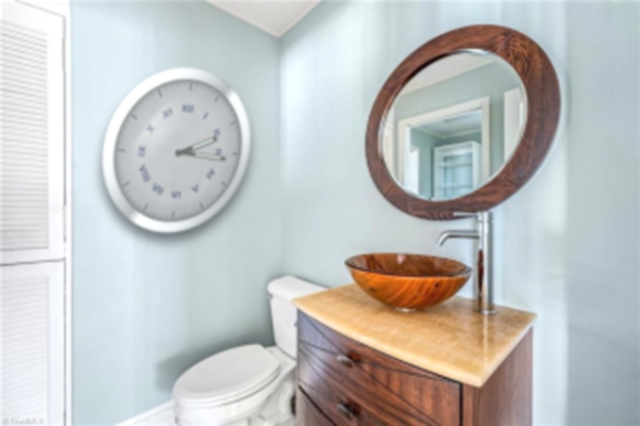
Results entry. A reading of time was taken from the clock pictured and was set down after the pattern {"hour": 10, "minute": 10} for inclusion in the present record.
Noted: {"hour": 2, "minute": 16}
